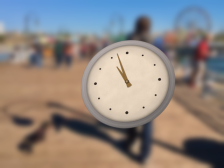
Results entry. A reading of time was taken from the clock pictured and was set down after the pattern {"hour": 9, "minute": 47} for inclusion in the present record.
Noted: {"hour": 10, "minute": 57}
